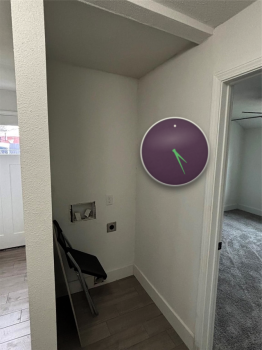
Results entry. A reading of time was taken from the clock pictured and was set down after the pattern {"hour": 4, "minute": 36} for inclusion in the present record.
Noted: {"hour": 4, "minute": 26}
